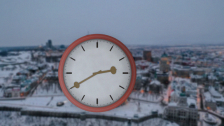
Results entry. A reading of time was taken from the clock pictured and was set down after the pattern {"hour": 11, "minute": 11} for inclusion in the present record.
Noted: {"hour": 2, "minute": 40}
